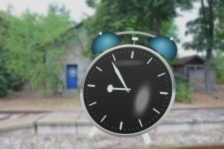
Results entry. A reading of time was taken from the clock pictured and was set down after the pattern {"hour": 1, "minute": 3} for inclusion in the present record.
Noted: {"hour": 8, "minute": 54}
